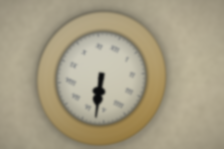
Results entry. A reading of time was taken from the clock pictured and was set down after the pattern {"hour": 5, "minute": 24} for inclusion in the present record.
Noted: {"hour": 5, "minute": 27}
